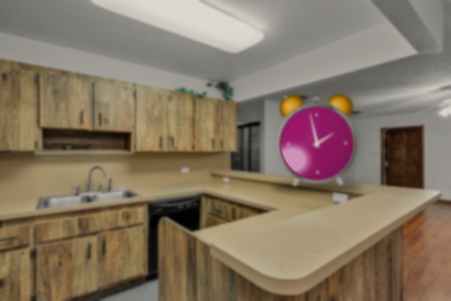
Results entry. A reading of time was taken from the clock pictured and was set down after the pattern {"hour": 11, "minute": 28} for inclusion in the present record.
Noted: {"hour": 1, "minute": 58}
